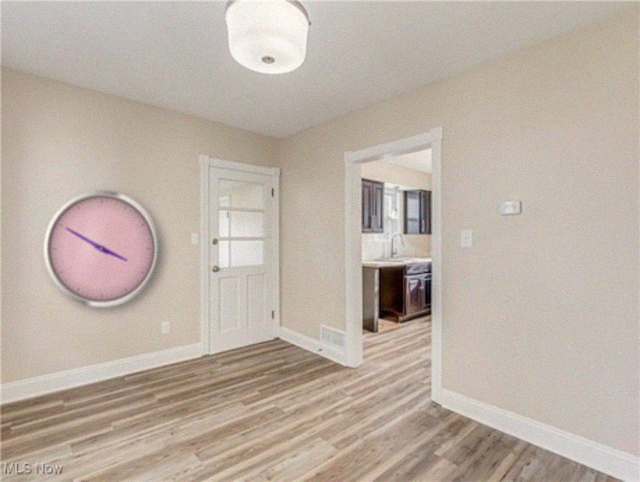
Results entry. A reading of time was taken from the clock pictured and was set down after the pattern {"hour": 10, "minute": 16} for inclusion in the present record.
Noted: {"hour": 3, "minute": 50}
